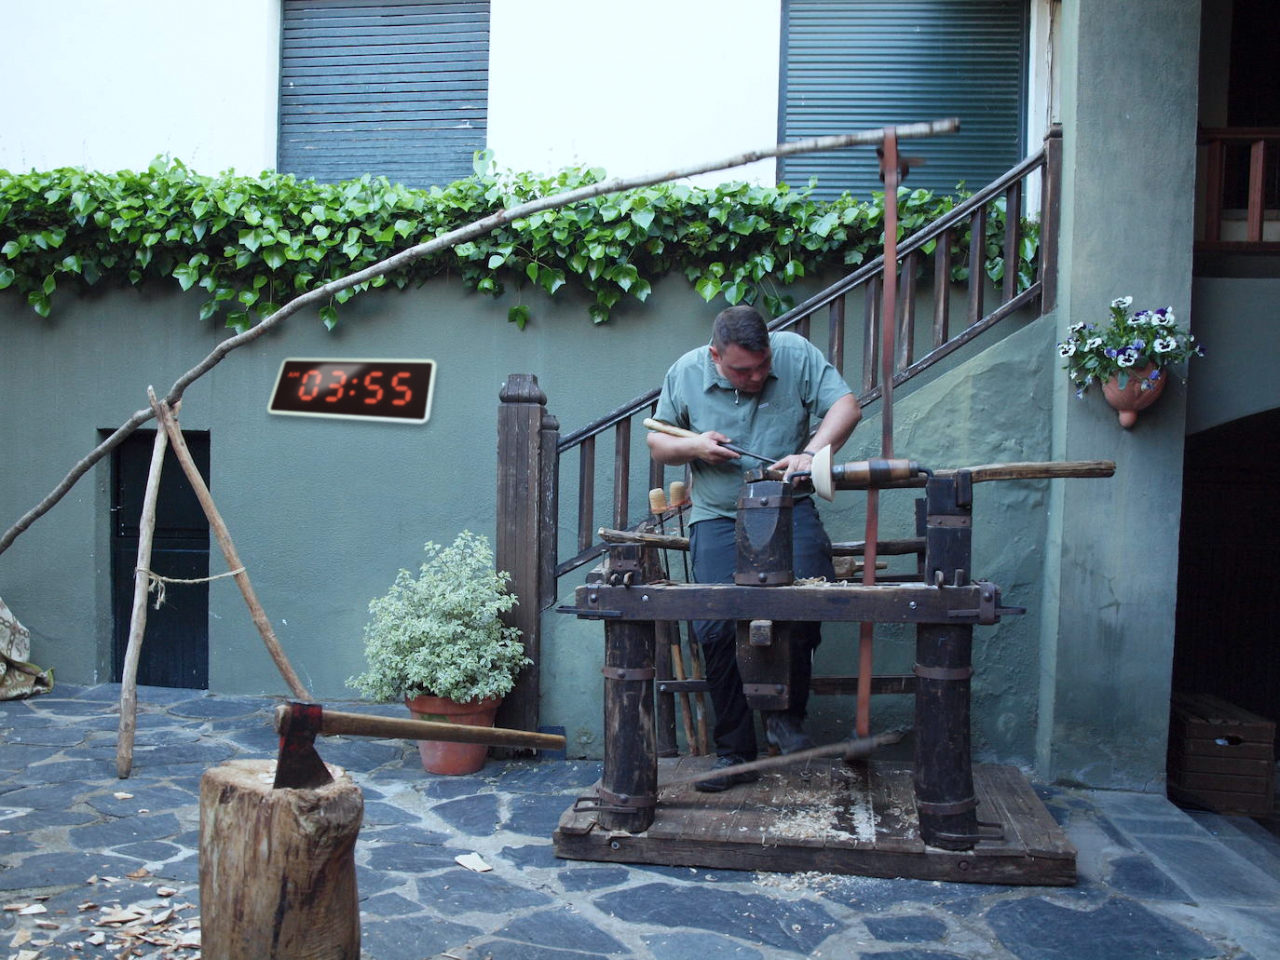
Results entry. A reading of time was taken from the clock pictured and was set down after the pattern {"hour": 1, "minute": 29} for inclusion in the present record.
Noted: {"hour": 3, "minute": 55}
